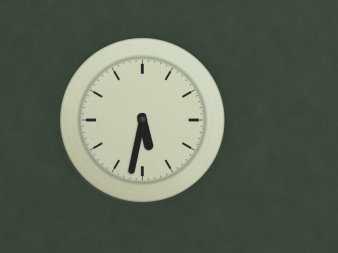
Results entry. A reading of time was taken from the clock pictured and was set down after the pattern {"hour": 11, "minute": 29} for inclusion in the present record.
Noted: {"hour": 5, "minute": 32}
